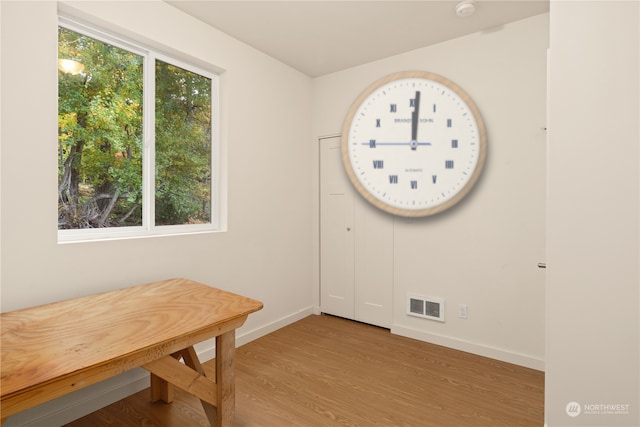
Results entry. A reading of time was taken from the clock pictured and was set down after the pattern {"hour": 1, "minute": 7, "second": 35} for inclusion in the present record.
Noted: {"hour": 12, "minute": 0, "second": 45}
